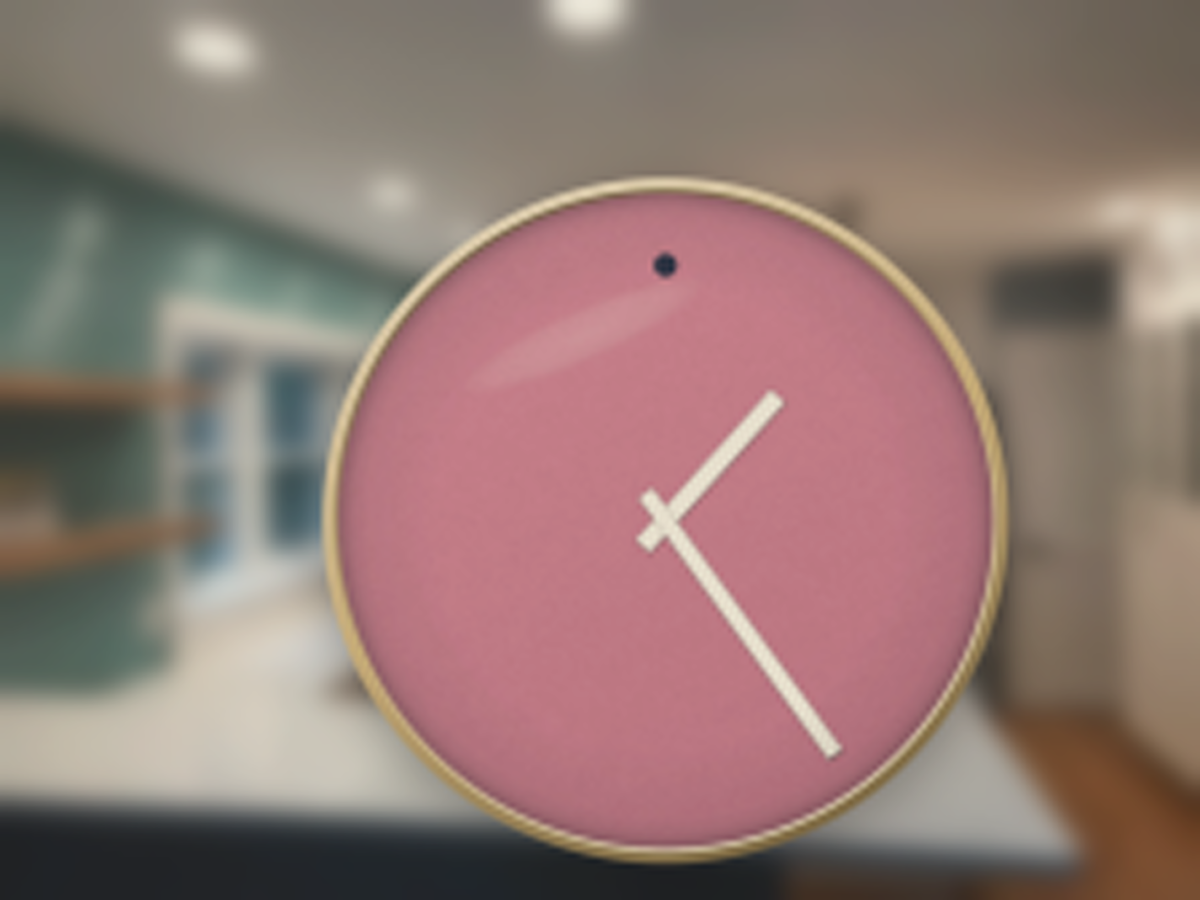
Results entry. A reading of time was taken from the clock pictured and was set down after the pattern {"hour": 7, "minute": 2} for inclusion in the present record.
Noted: {"hour": 1, "minute": 24}
